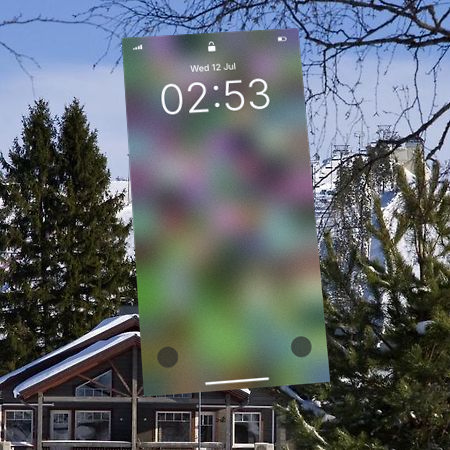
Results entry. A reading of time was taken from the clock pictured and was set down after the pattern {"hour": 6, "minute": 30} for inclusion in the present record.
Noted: {"hour": 2, "minute": 53}
